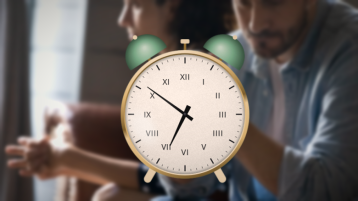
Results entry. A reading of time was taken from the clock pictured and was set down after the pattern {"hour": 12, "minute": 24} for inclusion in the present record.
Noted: {"hour": 6, "minute": 51}
